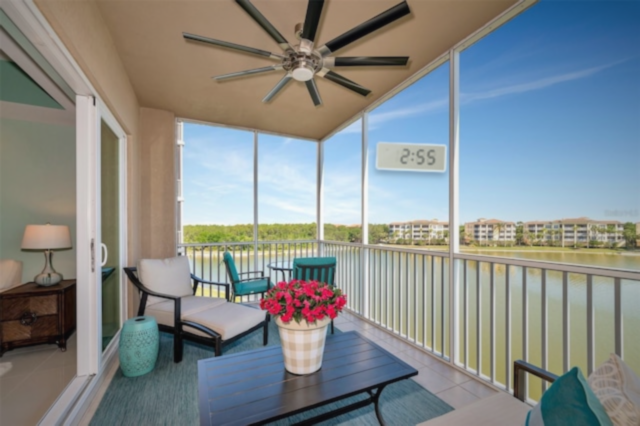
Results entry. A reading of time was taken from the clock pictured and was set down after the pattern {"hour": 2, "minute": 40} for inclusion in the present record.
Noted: {"hour": 2, "minute": 55}
